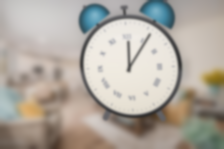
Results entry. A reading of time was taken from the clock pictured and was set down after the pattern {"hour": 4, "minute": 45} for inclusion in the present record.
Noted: {"hour": 12, "minute": 6}
